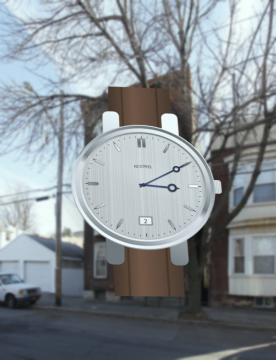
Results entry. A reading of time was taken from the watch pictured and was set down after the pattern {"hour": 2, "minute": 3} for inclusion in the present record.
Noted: {"hour": 3, "minute": 10}
